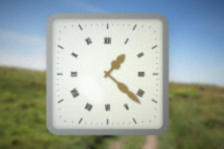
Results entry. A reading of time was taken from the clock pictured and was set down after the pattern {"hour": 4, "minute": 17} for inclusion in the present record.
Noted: {"hour": 1, "minute": 22}
